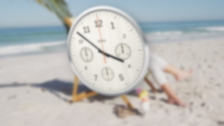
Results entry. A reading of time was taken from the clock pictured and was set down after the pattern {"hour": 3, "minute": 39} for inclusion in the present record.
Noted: {"hour": 3, "minute": 52}
